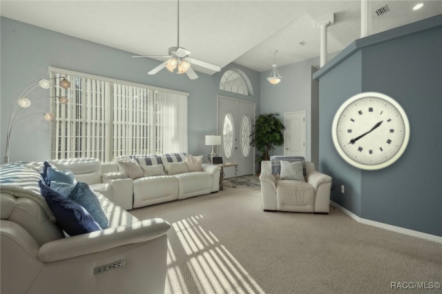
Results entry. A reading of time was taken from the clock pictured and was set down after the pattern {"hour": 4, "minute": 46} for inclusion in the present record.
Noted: {"hour": 1, "minute": 40}
